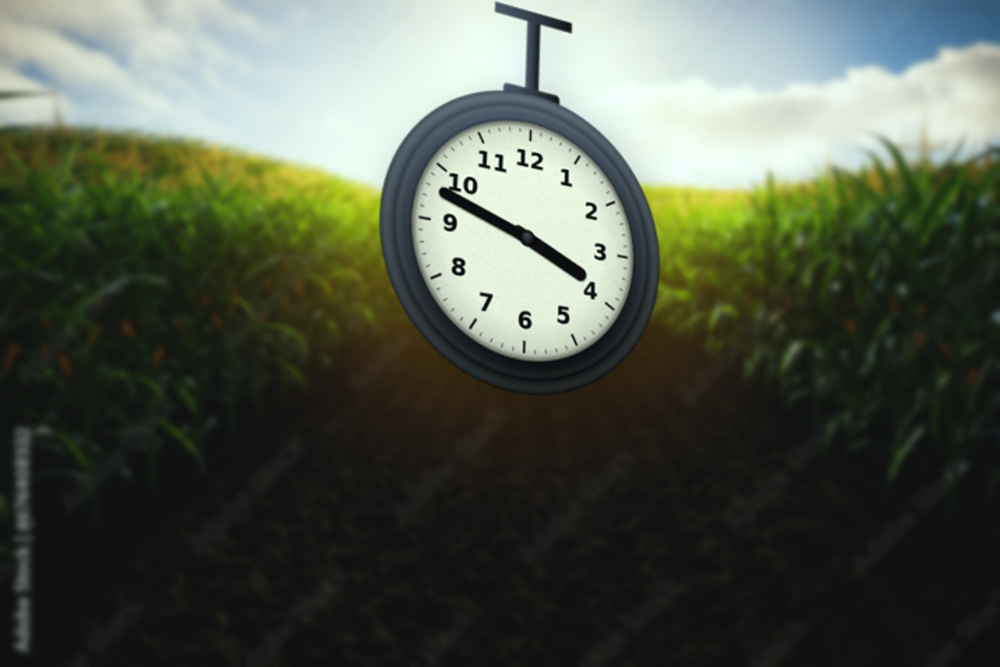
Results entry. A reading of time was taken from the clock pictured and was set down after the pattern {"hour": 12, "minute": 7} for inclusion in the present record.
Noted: {"hour": 3, "minute": 48}
